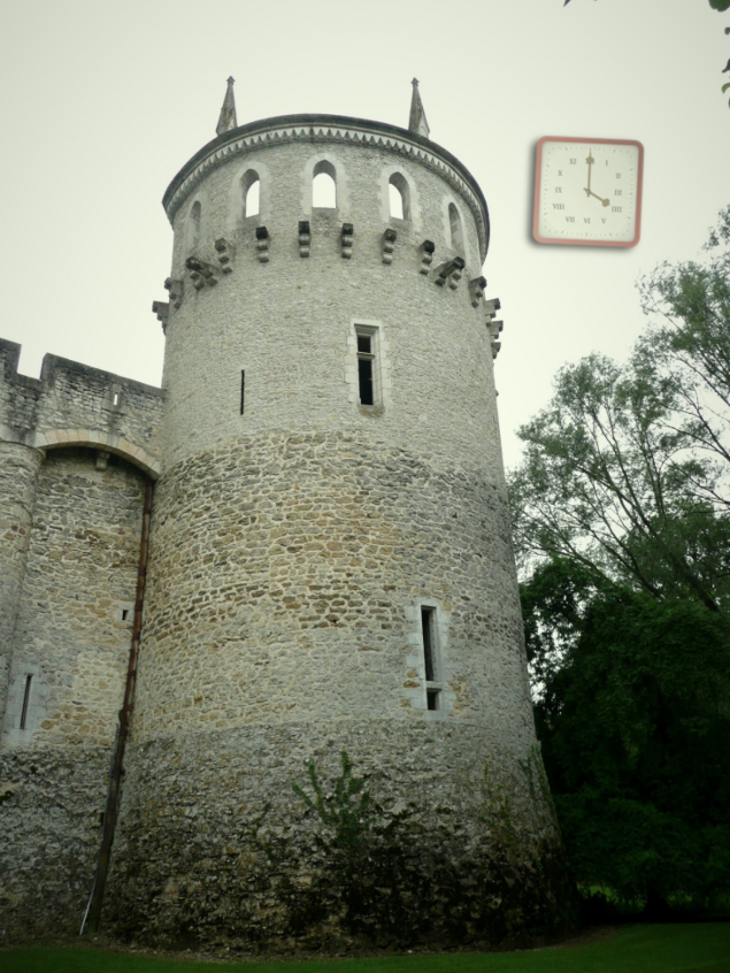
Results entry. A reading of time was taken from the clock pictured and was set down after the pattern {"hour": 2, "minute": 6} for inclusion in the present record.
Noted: {"hour": 4, "minute": 0}
